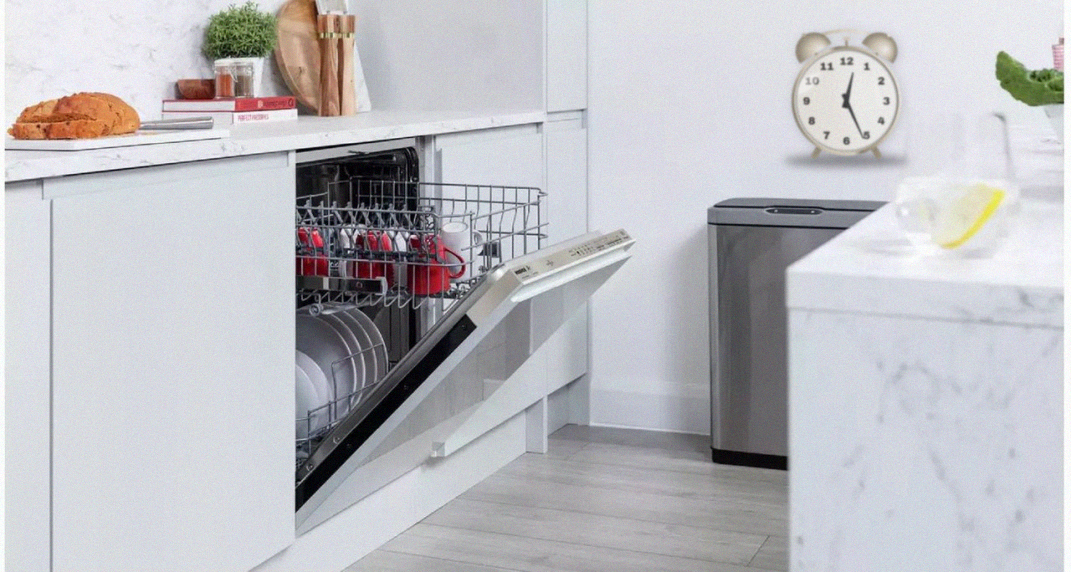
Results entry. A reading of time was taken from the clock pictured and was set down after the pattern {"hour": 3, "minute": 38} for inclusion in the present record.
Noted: {"hour": 12, "minute": 26}
